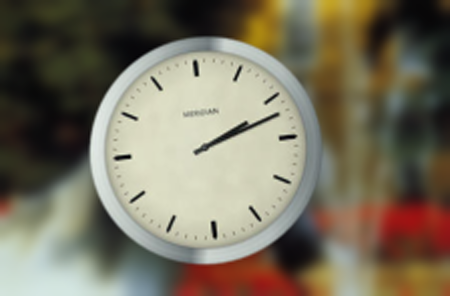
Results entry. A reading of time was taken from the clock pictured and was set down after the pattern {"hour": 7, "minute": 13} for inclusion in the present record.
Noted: {"hour": 2, "minute": 12}
